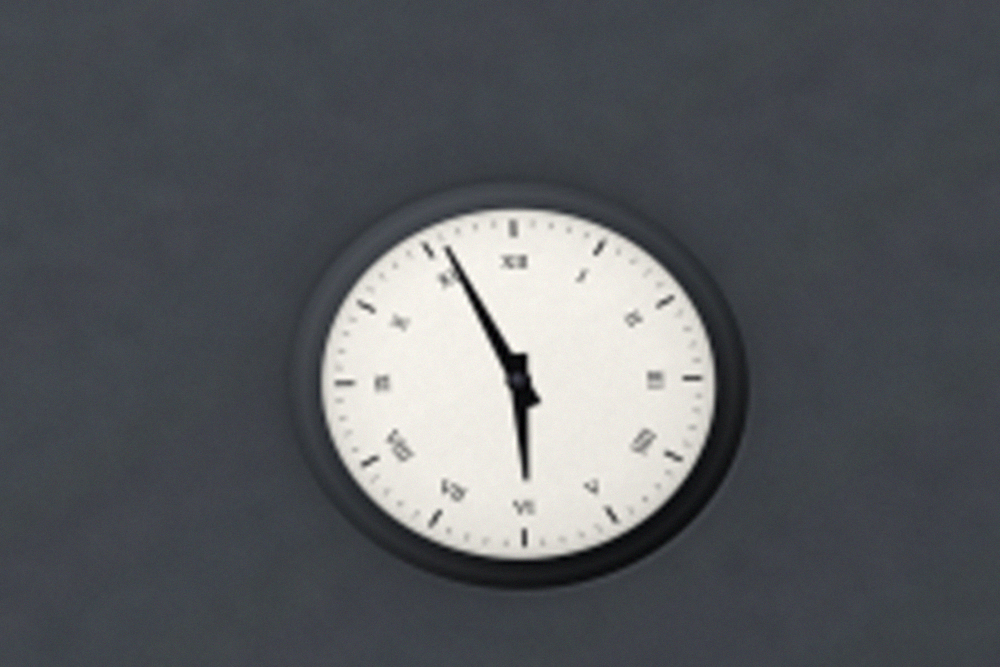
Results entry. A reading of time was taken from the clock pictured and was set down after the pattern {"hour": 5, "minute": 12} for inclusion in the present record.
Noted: {"hour": 5, "minute": 56}
